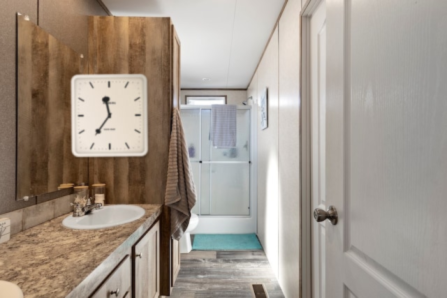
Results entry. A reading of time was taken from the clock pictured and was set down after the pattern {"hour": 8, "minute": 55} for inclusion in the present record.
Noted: {"hour": 11, "minute": 36}
